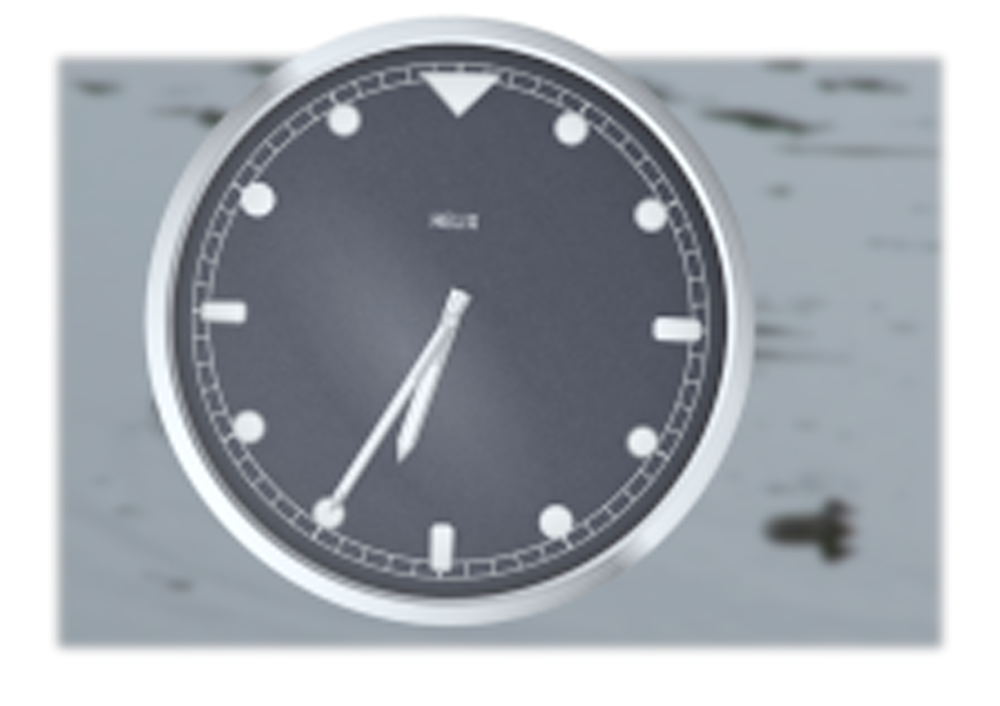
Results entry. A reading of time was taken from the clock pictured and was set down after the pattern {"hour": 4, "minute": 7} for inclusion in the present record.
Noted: {"hour": 6, "minute": 35}
